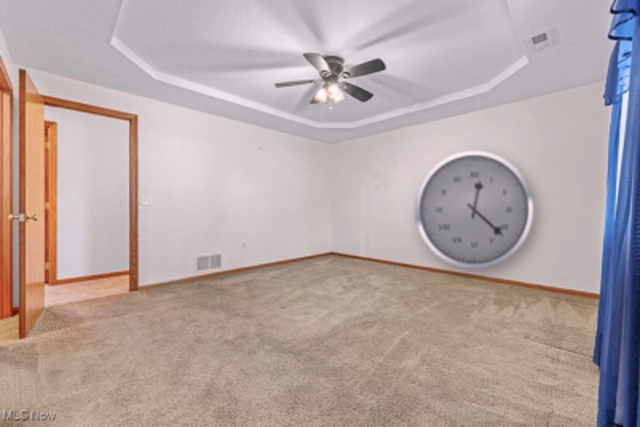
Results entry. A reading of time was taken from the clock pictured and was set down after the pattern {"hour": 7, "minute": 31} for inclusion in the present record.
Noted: {"hour": 12, "minute": 22}
